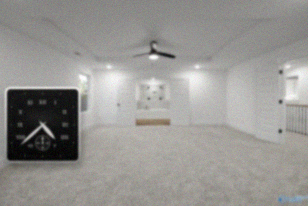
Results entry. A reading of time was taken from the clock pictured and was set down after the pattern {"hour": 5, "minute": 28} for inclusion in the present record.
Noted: {"hour": 4, "minute": 38}
